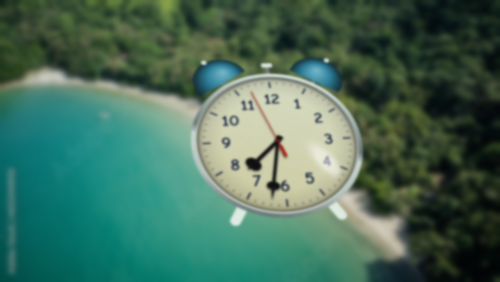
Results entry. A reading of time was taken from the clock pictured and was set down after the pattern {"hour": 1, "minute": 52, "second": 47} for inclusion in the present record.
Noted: {"hour": 7, "minute": 31, "second": 57}
